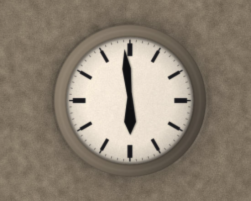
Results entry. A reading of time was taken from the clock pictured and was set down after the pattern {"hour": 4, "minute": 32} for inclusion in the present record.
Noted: {"hour": 5, "minute": 59}
